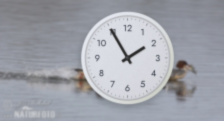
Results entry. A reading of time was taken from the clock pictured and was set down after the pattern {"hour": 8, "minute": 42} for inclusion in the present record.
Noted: {"hour": 1, "minute": 55}
